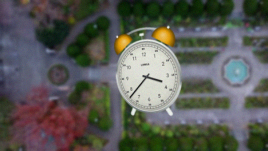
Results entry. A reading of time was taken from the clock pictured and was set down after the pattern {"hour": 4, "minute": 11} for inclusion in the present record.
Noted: {"hour": 3, "minute": 38}
